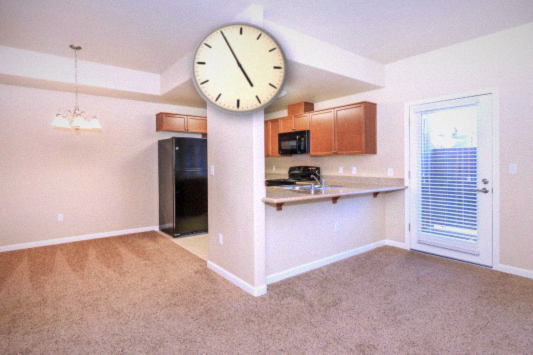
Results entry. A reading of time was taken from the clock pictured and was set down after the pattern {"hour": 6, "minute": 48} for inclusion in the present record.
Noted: {"hour": 4, "minute": 55}
